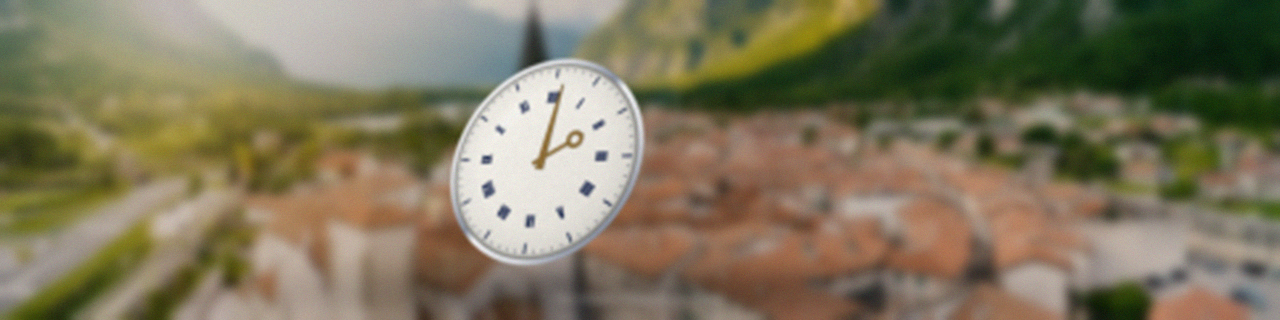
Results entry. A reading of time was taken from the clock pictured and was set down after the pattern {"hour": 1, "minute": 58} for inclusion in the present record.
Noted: {"hour": 2, "minute": 1}
